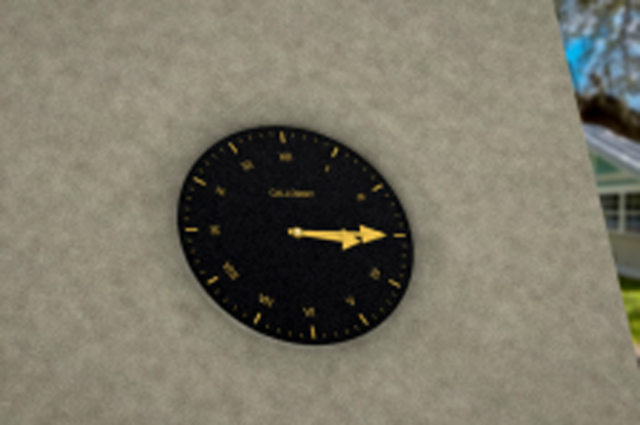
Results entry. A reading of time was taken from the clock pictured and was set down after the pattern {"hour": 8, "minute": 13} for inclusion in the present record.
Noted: {"hour": 3, "minute": 15}
